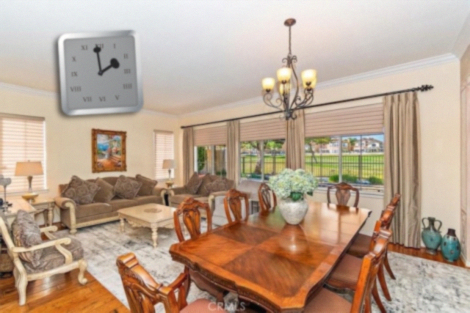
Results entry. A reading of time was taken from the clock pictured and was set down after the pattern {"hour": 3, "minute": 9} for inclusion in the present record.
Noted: {"hour": 1, "minute": 59}
